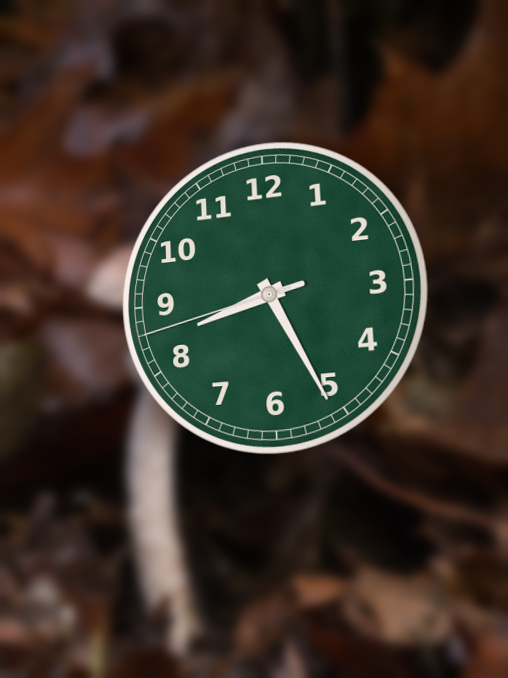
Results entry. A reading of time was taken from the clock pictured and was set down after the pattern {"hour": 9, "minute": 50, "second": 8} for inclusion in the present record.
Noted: {"hour": 8, "minute": 25, "second": 43}
